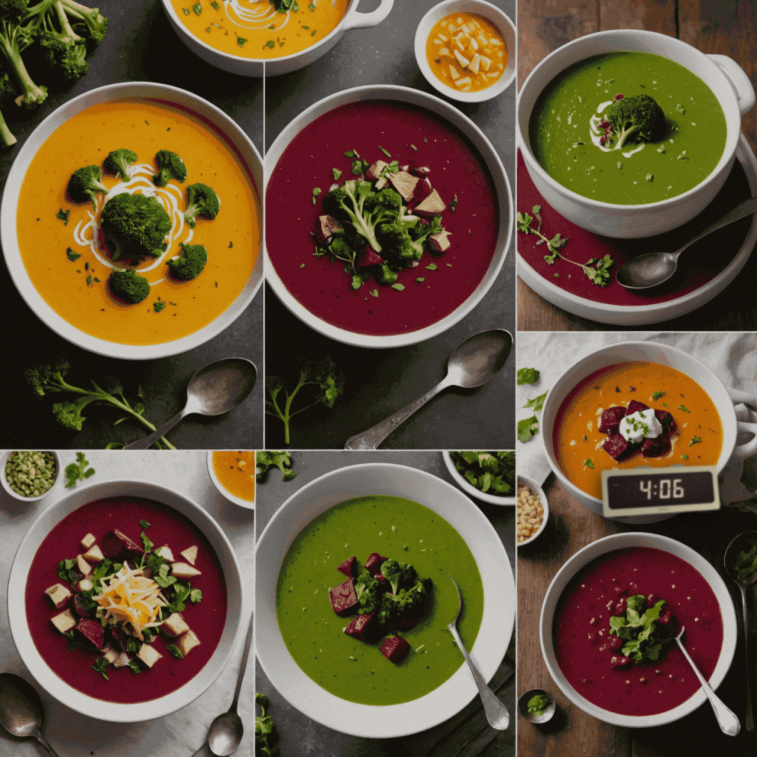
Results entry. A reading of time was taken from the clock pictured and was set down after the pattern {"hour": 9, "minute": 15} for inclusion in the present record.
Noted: {"hour": 4, "minute": 6}
